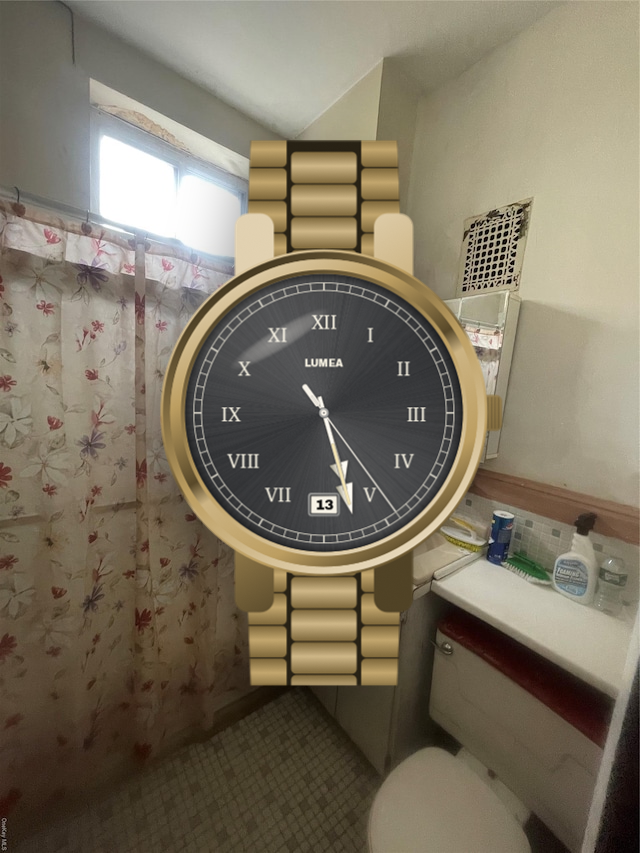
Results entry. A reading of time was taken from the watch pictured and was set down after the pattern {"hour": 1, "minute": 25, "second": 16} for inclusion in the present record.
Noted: {"hour": 5, "minute": 27, "second": 24}
